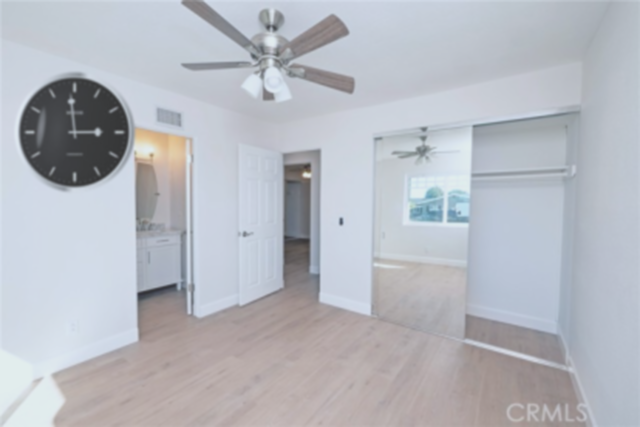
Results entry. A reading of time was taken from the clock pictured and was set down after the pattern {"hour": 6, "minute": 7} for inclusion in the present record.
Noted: {"hour": 2, "minute": 59}
